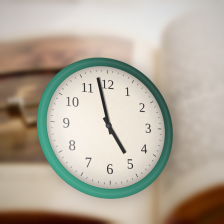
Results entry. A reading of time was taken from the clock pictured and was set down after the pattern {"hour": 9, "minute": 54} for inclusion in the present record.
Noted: {"hour": 4, "minute": 58}
